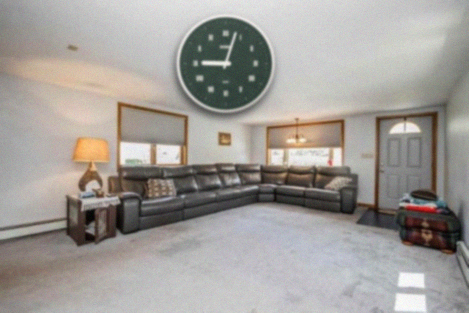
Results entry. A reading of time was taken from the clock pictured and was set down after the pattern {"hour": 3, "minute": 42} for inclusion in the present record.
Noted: {"hour": 9, "minute": 3}
